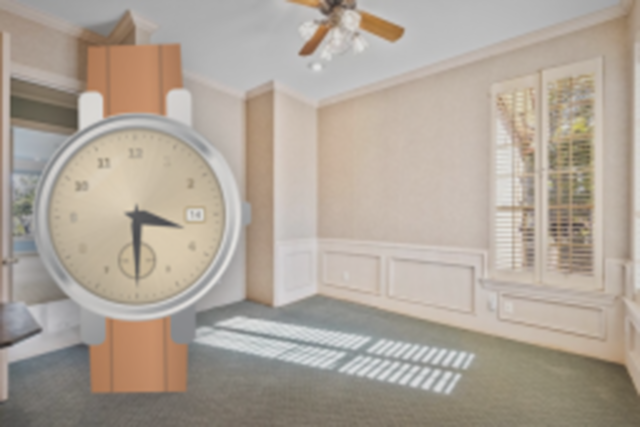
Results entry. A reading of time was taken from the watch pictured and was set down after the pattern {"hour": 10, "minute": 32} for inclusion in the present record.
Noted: {"hour": 3, "minute": 30}
